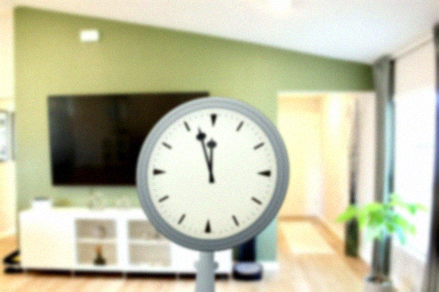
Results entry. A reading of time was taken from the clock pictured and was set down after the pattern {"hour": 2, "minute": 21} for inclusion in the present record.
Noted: {"hour": 11, "minute": 57}
